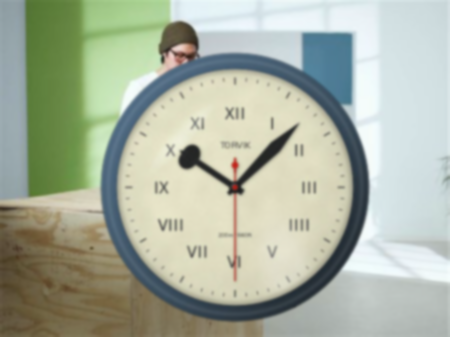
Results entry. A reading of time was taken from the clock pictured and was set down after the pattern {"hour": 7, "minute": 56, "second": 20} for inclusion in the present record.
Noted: {"hour": 10, "minute": 7, "second": 30}
